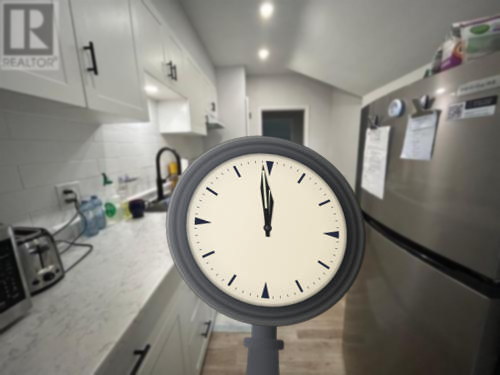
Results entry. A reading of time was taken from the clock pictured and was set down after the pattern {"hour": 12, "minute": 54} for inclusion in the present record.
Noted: {"hour": 11, "minute": 59}
